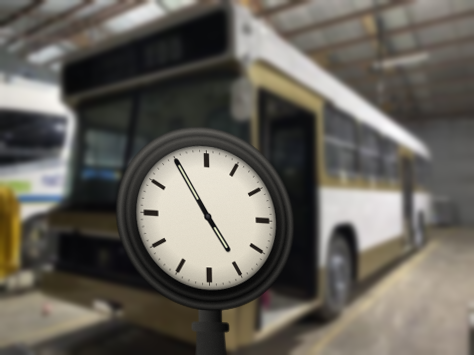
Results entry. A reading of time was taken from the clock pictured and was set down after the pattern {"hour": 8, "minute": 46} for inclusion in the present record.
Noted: {"hour": 4, "minute": 55}
